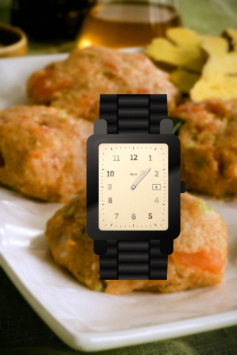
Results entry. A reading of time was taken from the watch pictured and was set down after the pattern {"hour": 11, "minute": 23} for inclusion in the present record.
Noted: {"hour": 1, "minute": 7}
